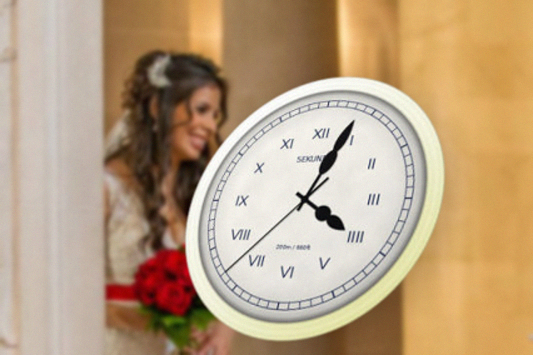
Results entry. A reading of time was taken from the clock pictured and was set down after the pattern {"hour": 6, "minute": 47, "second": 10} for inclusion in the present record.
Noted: {"hour": 4, "minute": 3, "second": 37}
